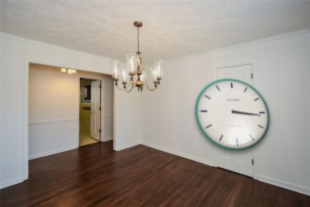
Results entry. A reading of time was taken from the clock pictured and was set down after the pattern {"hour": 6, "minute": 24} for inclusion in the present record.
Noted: {"hour": 3, "minute": 16}
